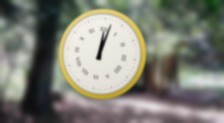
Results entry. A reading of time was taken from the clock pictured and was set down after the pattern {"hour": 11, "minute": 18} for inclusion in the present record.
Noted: {"hour": 12, "minute": 2}
